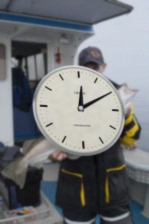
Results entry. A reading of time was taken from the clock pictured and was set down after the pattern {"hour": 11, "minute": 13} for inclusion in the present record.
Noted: {"hour": 12, "minute": 10}
